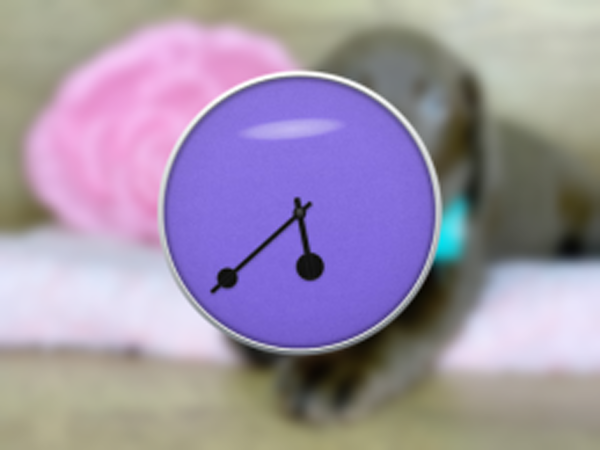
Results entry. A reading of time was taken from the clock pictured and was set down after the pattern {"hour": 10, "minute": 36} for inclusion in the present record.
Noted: {"hour": 5, "minute": 38}
